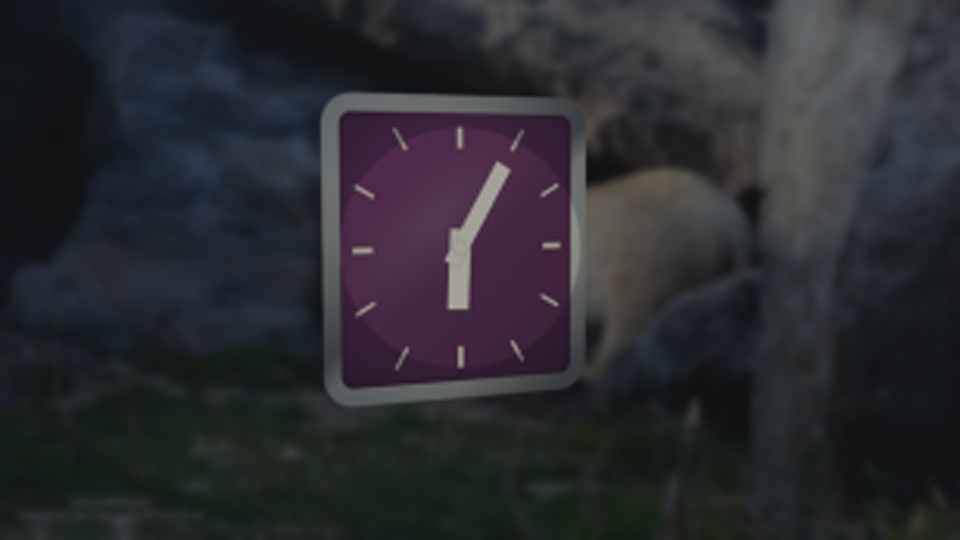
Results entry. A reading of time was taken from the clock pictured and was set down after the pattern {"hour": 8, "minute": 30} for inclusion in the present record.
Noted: {"hour": 6, "minute": 5}
